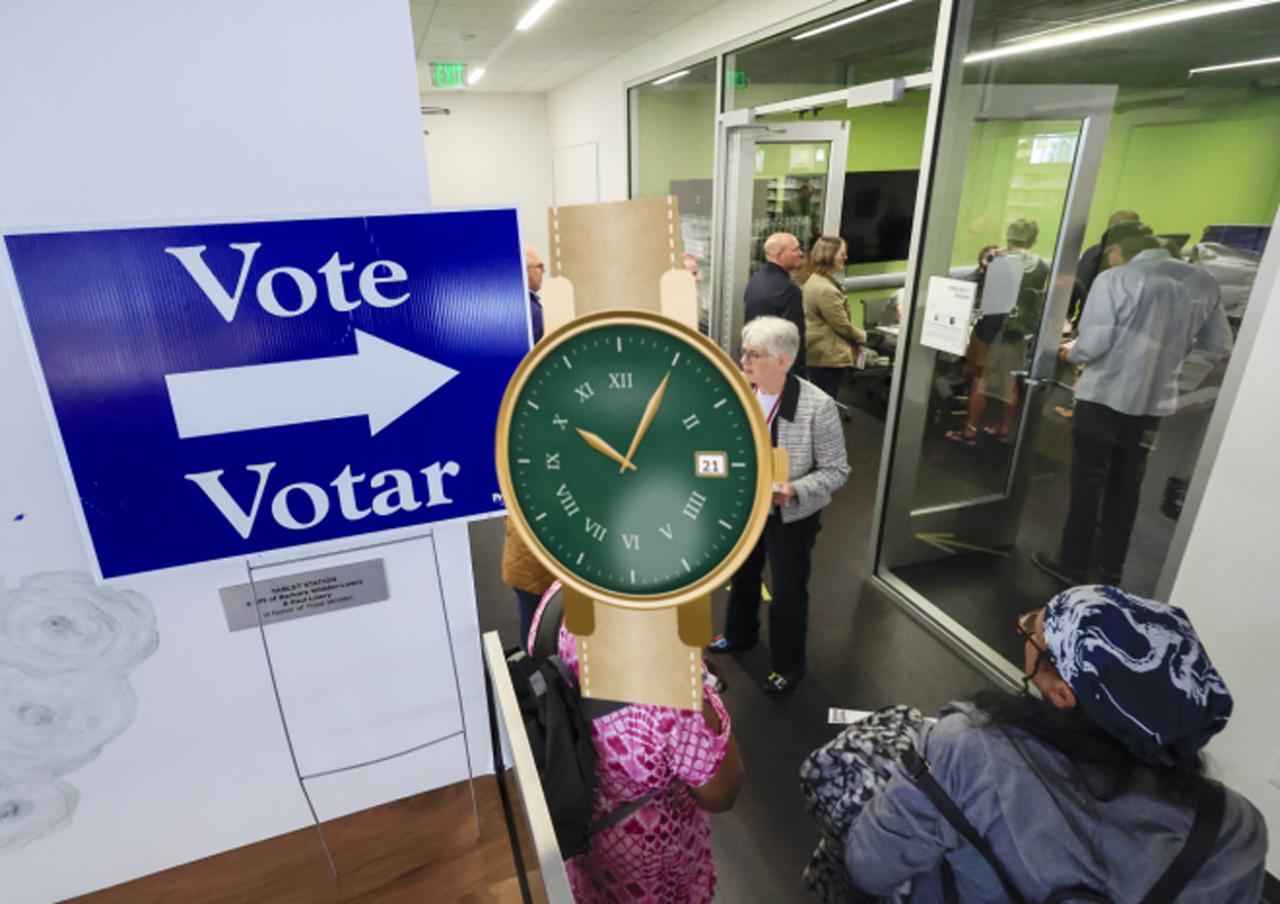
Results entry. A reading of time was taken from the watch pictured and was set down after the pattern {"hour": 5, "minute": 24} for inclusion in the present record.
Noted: {"hour": 10, "minute": 5}
